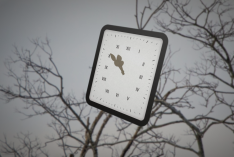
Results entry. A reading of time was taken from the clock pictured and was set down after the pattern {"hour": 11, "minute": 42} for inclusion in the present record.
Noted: {"hour": 10, "minute": 51}
